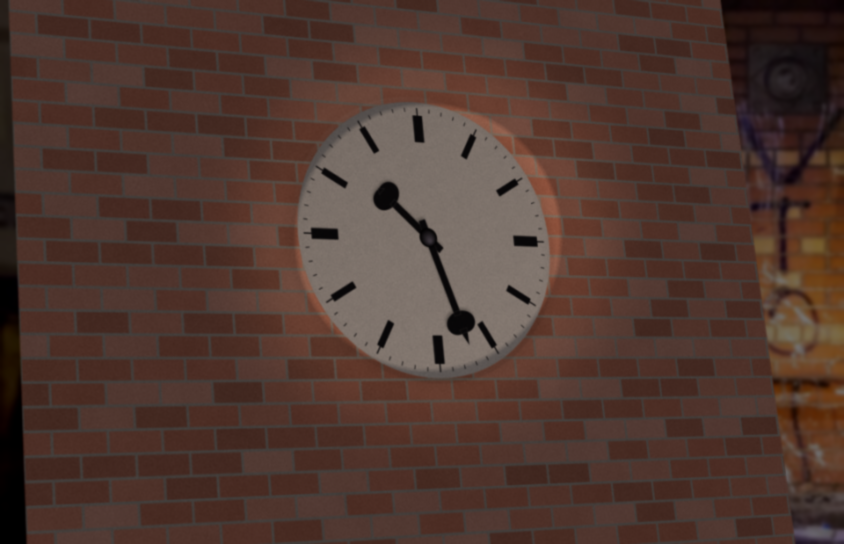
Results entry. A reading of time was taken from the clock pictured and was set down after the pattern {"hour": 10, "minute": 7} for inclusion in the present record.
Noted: {"hour": 10, "minute": 27}
